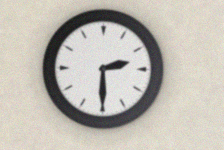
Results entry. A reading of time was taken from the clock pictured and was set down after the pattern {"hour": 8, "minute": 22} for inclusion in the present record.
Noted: {"hour": 2, "minute": 30}
